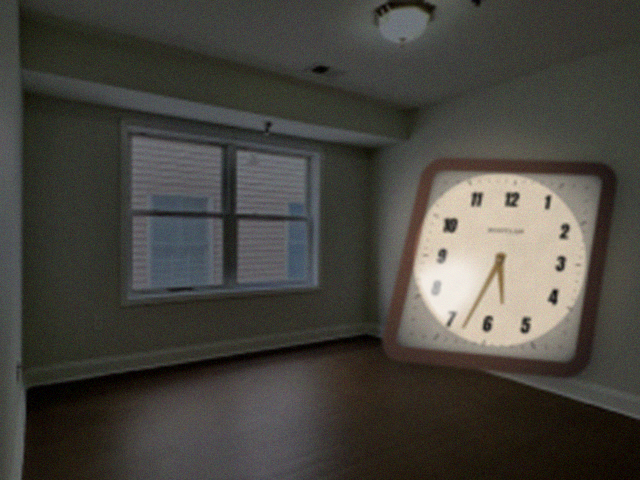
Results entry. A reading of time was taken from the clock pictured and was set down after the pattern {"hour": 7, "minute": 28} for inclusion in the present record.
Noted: {"hour": 5, "minute": 33}
